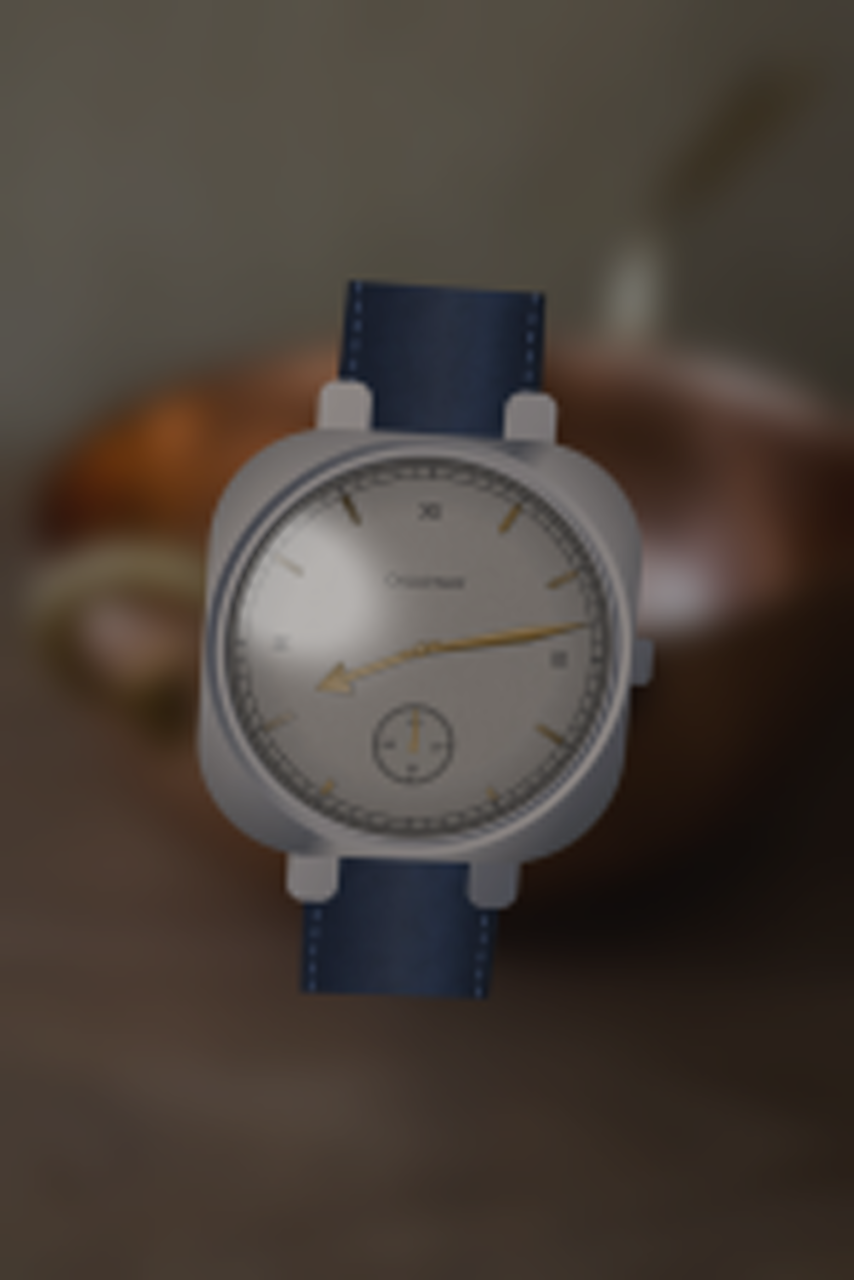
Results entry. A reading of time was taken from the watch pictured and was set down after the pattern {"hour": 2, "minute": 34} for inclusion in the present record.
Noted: {"hour": 8, "minute": 13}
